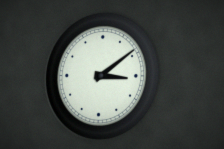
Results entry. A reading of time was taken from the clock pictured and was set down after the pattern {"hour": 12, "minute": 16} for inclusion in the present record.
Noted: {"hour": 3, "minute": 9}
